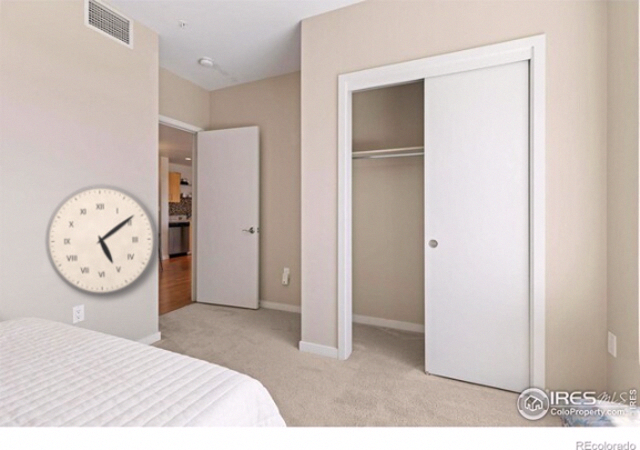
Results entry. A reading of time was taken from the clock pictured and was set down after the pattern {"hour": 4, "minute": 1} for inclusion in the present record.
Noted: {"hour": 5, "minute": 9}
